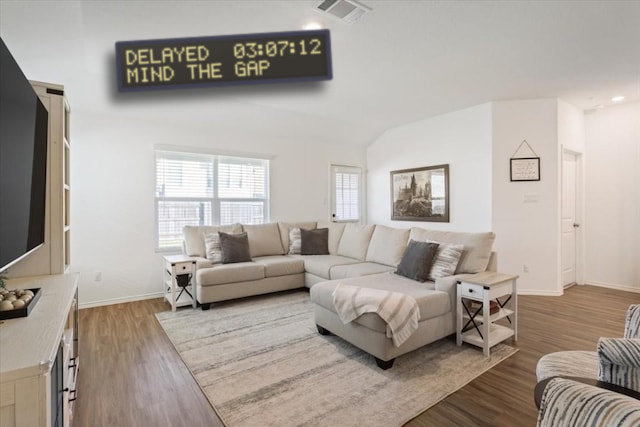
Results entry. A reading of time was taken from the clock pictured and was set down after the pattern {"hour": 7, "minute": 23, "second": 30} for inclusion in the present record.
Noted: {"hour": 3, "minute": 7, "second": 12}
